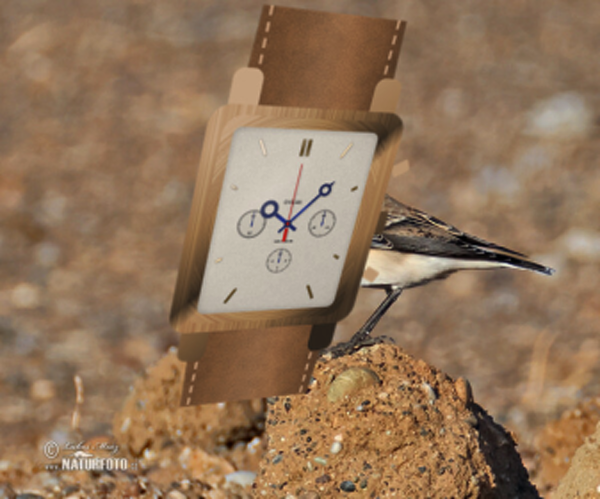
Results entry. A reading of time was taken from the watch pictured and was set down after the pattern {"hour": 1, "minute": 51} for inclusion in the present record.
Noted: {"hour": 10, "minute": 7}
